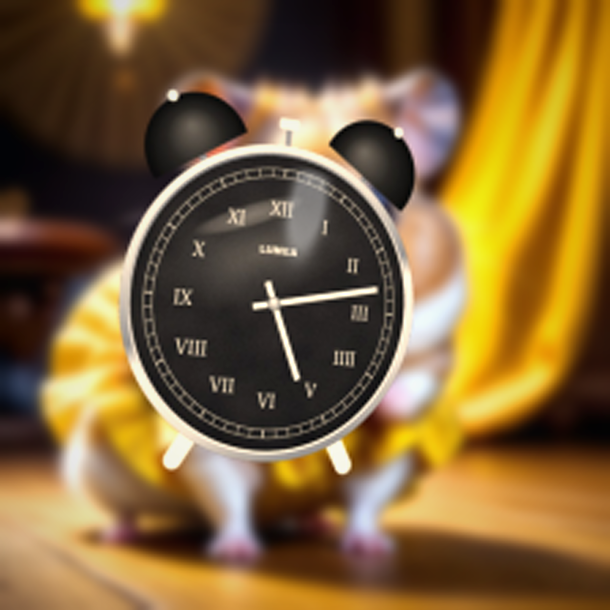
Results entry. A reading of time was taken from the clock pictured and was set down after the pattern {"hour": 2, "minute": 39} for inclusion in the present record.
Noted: {"hour": 5, "minute": 13}
